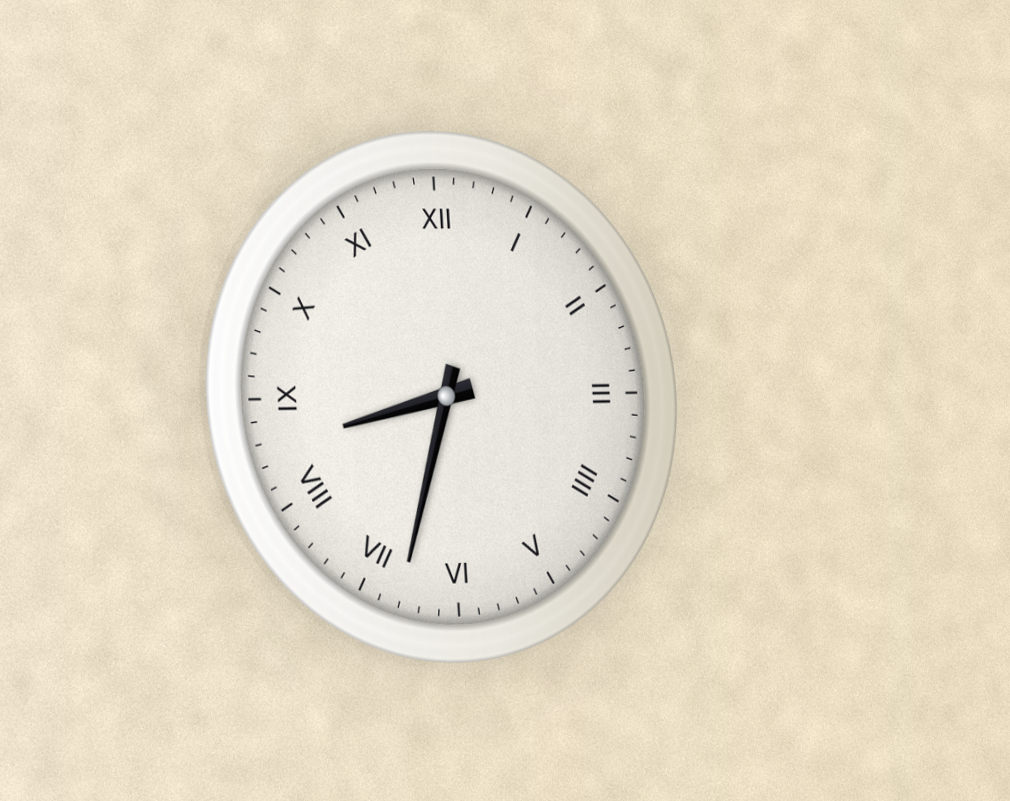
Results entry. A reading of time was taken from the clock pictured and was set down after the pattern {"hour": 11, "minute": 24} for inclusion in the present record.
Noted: {"hour": 8, "minute": 33}
